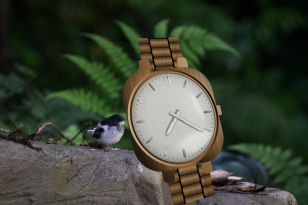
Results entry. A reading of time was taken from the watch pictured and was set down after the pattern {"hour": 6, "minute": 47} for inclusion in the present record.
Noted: {"hour": 7, "minute": 21}
